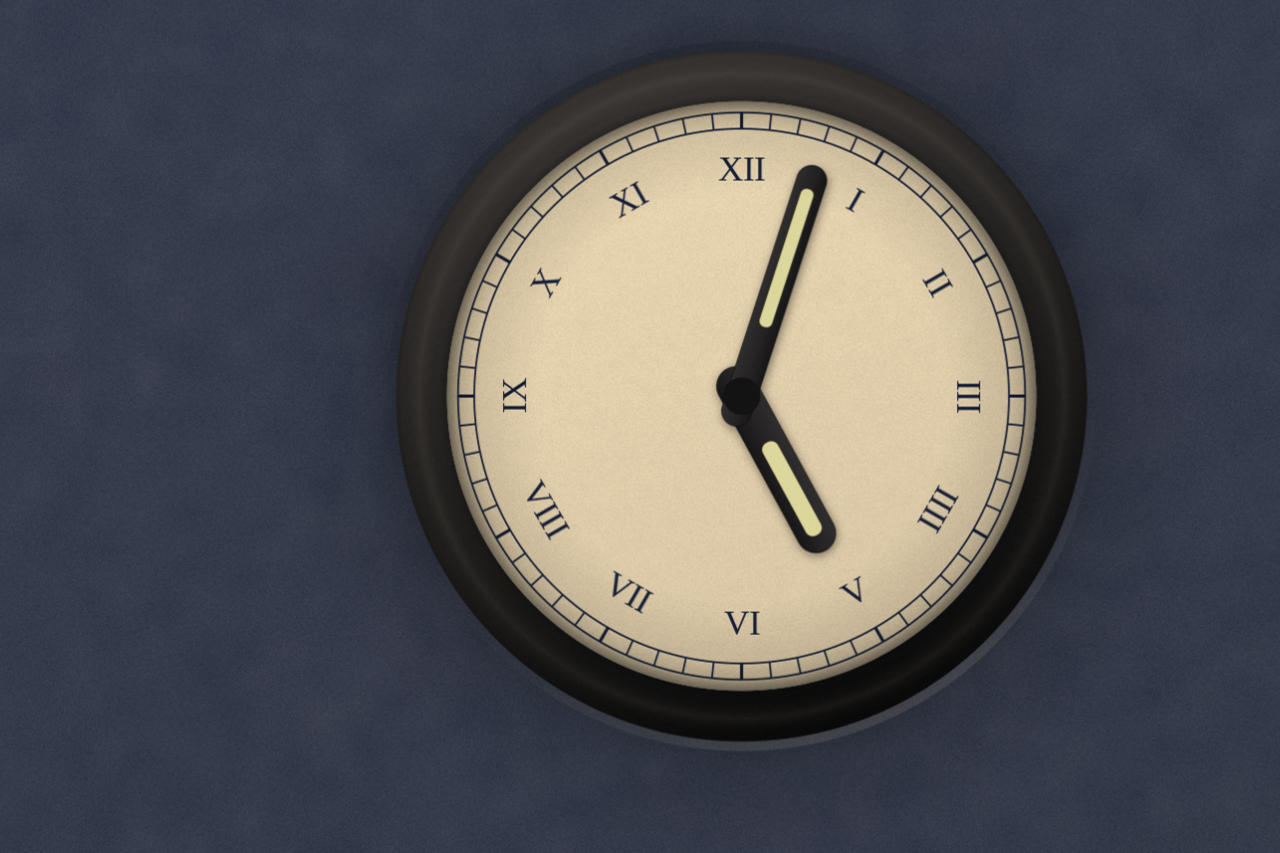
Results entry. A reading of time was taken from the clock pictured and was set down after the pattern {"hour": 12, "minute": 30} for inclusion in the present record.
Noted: {"hour": 5, "minute": 3}
